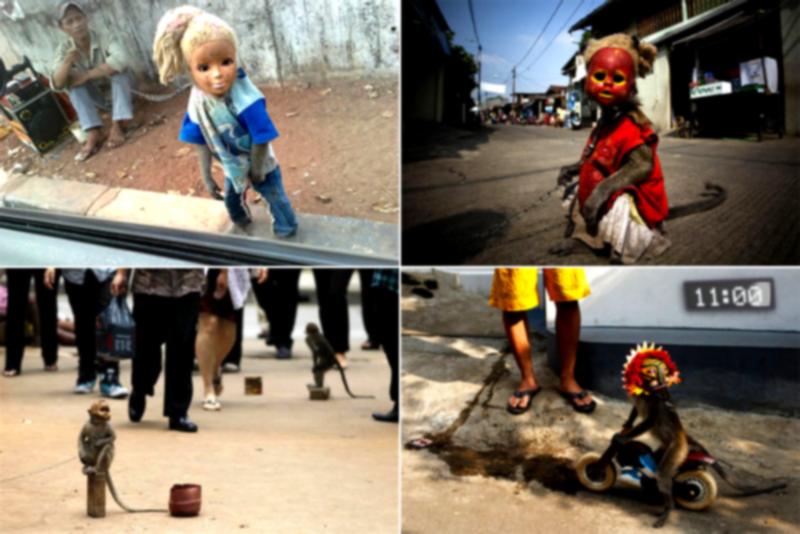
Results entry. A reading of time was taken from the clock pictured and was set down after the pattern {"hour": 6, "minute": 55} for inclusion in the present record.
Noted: {"hour": 11, "minute": 0}
